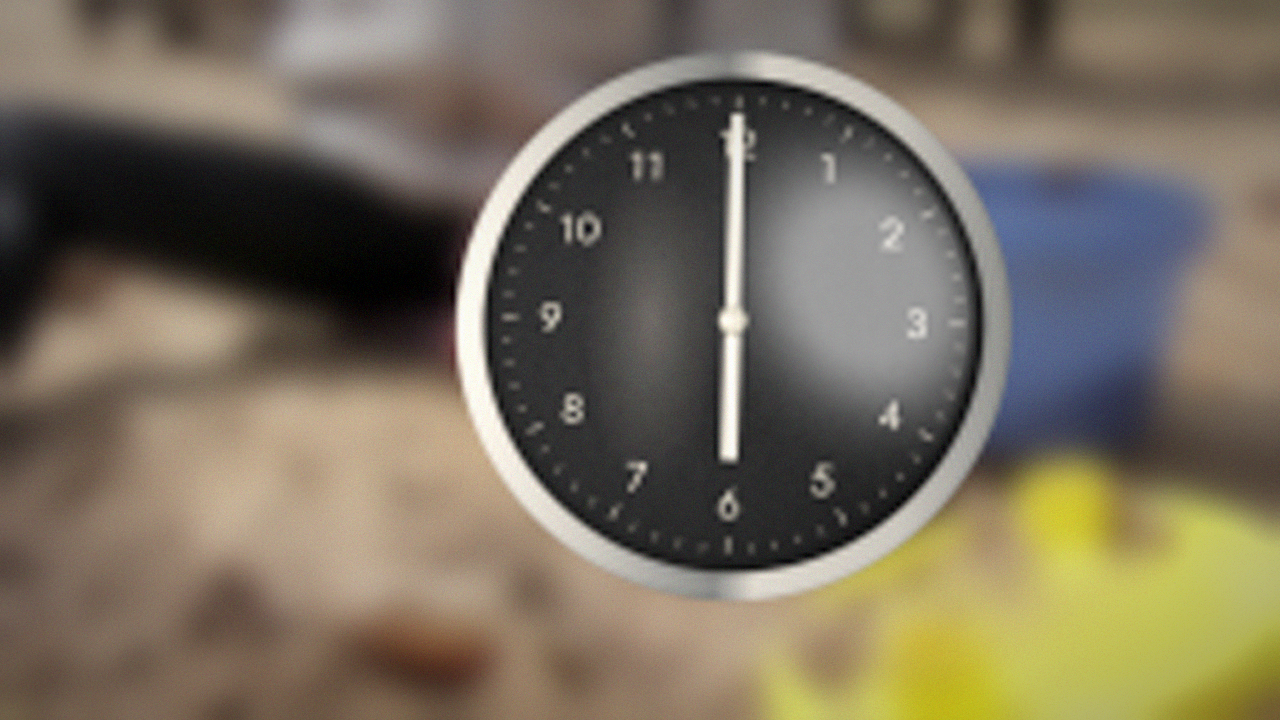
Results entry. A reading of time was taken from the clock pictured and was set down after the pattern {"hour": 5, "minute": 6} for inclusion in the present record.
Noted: {"hour": 6, "minute": 0}
